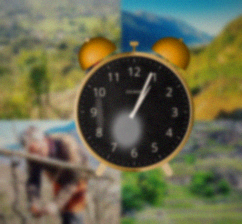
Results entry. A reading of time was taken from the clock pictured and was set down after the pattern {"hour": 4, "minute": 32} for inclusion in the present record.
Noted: {"hour": 1, "minute": 4}
